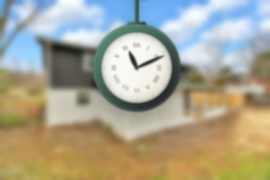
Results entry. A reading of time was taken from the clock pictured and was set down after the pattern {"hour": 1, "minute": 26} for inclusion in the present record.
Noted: {"hour": 11, "minute": 11}
